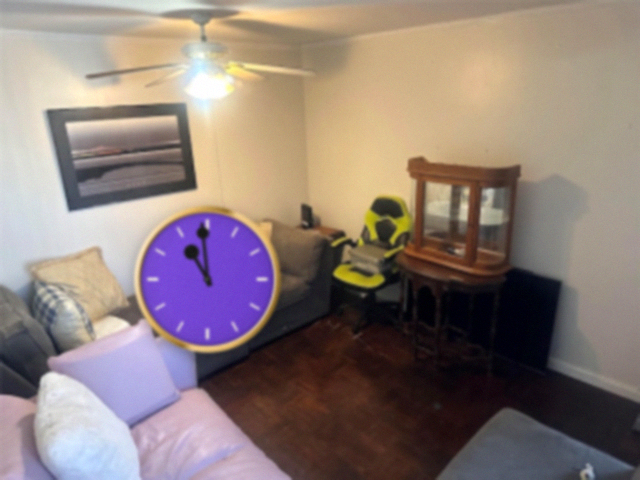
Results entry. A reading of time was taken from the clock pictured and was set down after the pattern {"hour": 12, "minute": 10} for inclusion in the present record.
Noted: {"hour": 10, "minute": 59}
